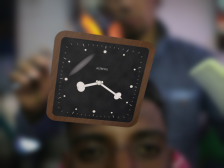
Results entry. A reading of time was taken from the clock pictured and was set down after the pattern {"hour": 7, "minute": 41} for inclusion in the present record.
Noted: {"hour": 8, "minute": 20}
